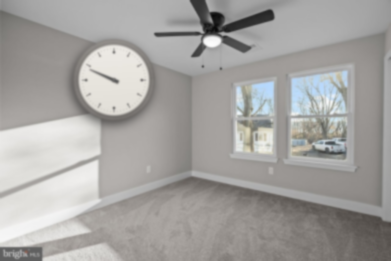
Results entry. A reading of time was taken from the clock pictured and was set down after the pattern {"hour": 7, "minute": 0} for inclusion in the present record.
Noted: {"hour": 9, "minute": 49}
